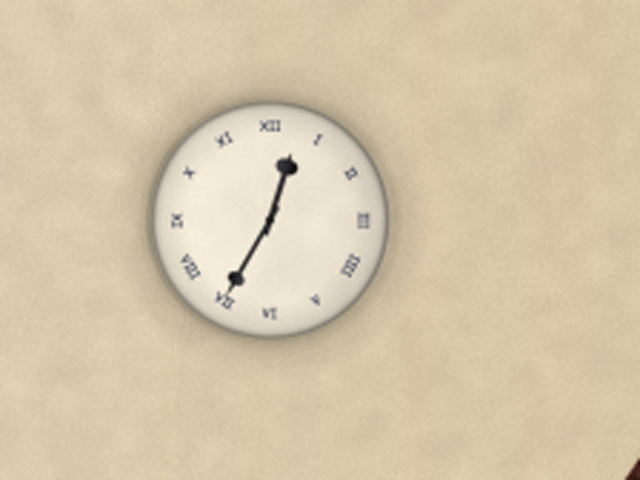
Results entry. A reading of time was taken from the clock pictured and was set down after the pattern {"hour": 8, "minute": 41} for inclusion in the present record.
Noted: {"hour": 12, "minute": 35}
